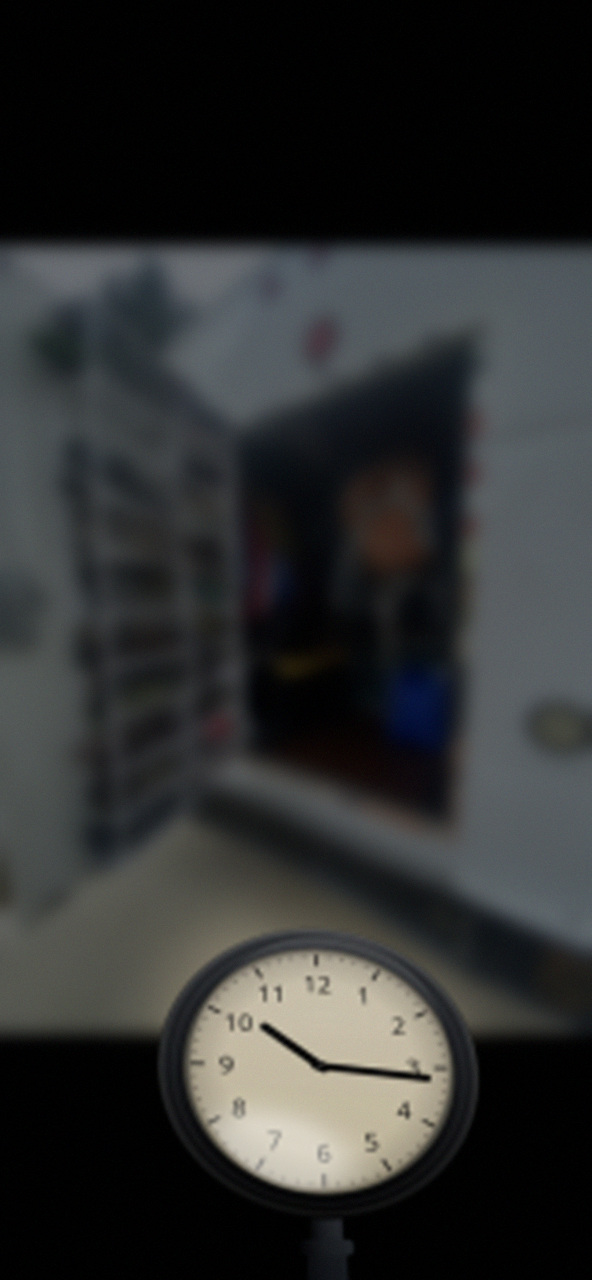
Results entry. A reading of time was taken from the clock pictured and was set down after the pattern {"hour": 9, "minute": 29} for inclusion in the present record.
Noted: {"hour": 10, "minute": 16}
